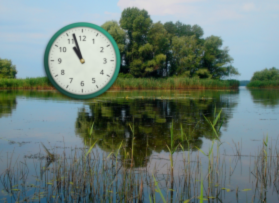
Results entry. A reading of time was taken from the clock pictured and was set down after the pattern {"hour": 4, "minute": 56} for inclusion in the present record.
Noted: {"hour": 10, "minute": 57}
